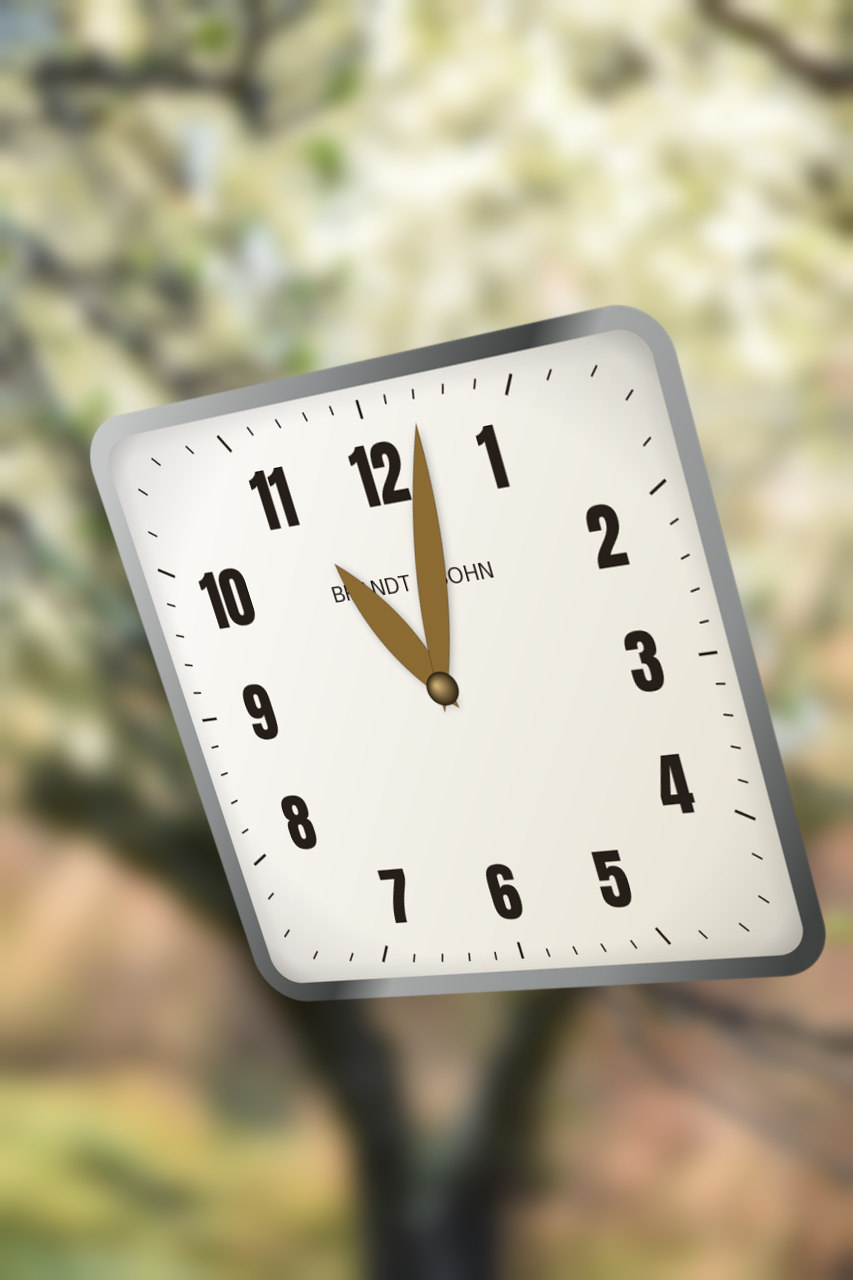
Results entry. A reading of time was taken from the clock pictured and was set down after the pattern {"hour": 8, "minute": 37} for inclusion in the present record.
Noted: {"hour": 11, "minute": 2}
